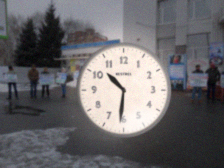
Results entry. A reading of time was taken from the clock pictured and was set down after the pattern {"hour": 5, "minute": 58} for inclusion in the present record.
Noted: {"hour": 10, "minute": 31}
